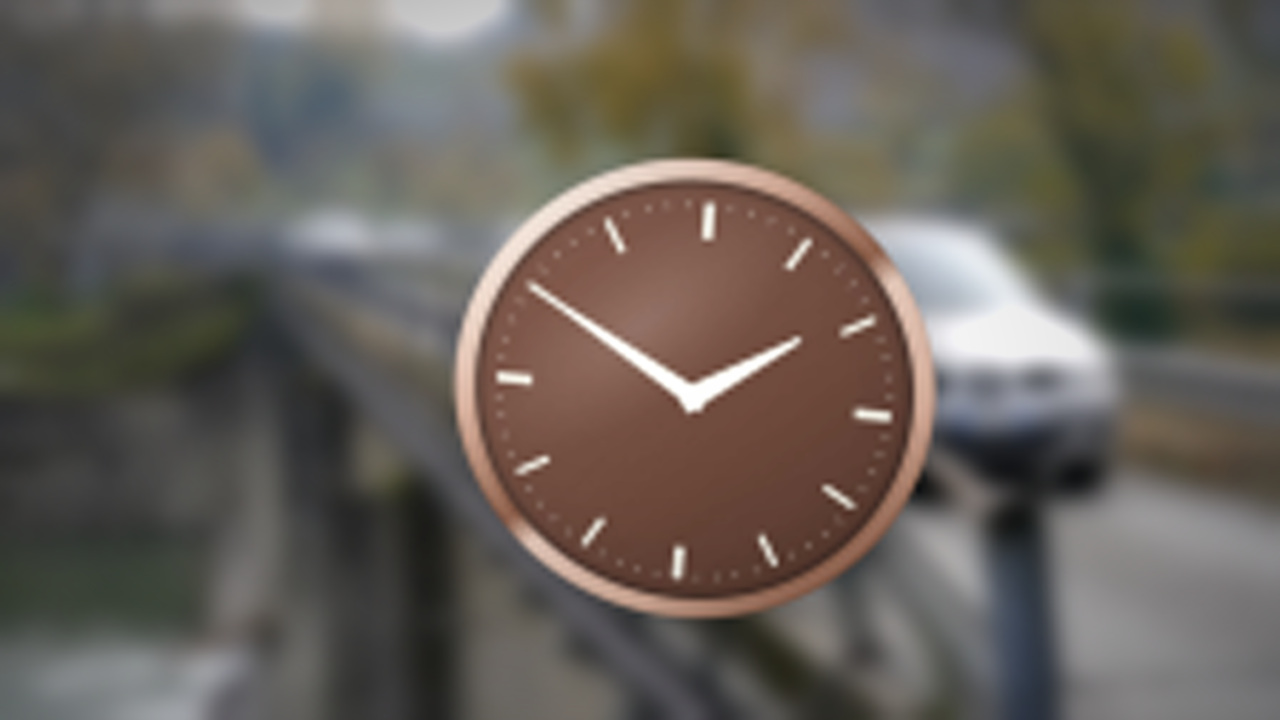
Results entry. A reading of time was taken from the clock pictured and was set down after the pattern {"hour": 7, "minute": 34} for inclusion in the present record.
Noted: {"hour": 1, "minute": 50}
